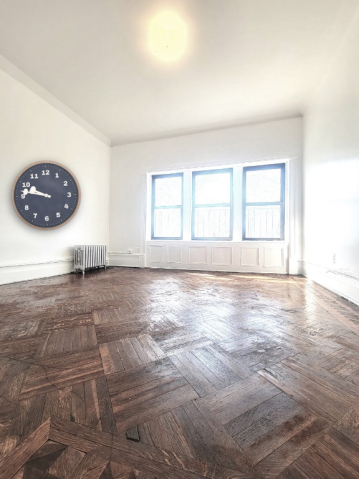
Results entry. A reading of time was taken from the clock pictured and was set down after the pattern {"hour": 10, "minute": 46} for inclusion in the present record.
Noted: {"hour": 9, "minute": 47}
